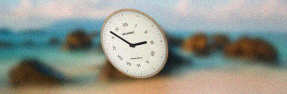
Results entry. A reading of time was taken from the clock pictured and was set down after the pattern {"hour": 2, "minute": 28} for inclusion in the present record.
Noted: {"hour": 2, "minute": 52}
